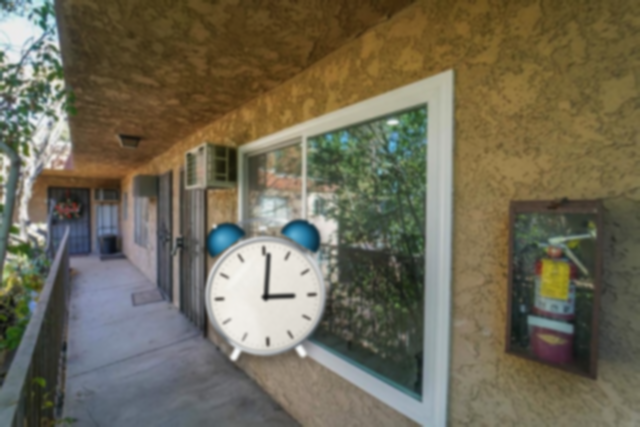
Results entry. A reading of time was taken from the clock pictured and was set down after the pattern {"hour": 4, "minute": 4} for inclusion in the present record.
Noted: {"hour": 3, "minute": 1}
